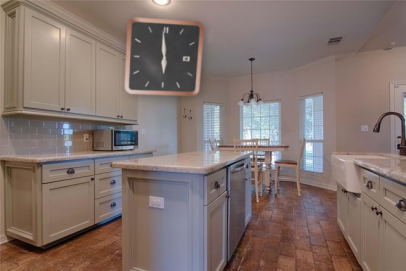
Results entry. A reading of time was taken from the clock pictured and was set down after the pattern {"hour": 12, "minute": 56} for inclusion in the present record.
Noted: {"hour": 5, "minute": 59}
